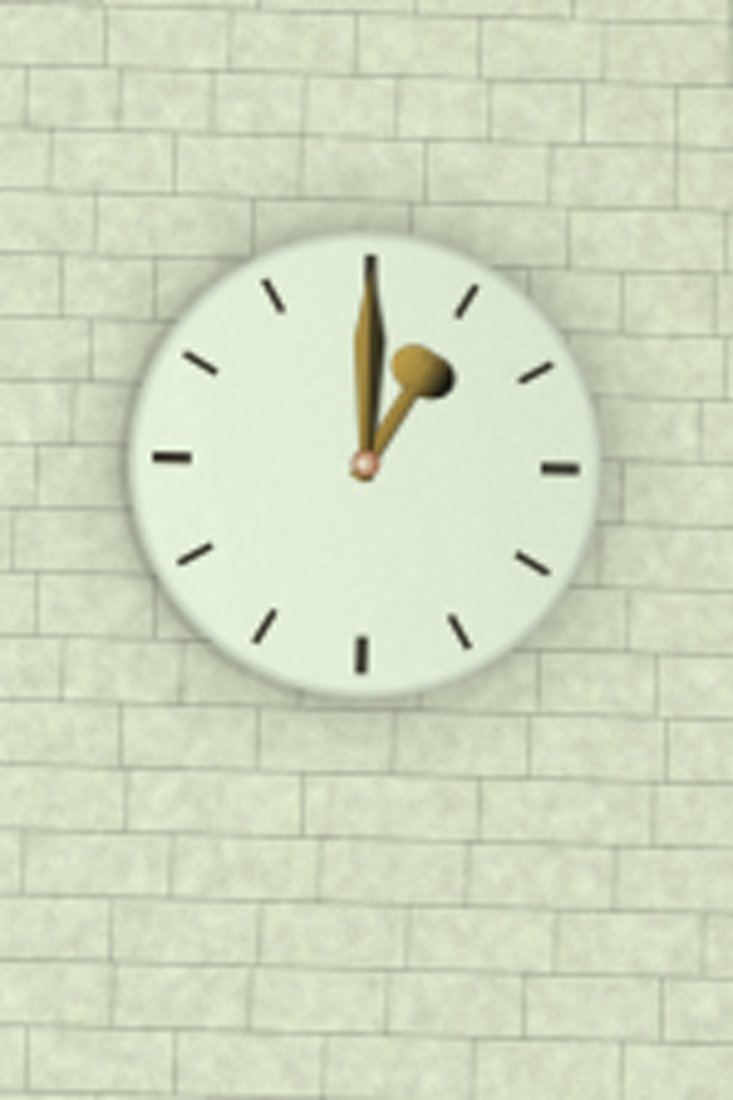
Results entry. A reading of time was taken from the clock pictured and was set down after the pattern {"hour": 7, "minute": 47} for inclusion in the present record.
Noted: {"hour": 1, "minute": 0}
